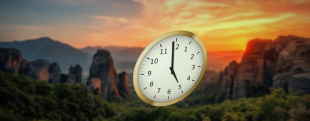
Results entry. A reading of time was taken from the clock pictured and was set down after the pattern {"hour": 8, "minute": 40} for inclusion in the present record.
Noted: {"hour": 4, "minute": 59}
